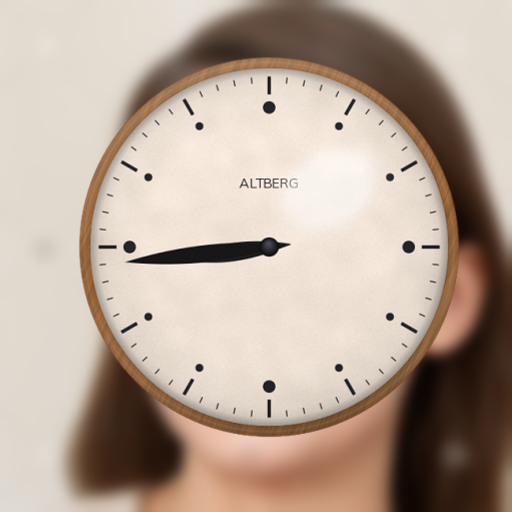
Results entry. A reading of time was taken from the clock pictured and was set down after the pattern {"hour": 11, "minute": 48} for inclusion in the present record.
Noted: {"hour": 8, "minute": 44}
